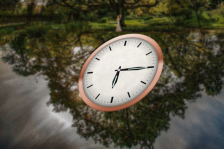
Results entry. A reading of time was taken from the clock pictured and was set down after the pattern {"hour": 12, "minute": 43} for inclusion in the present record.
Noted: {"hour": 6, "minute": 15}
